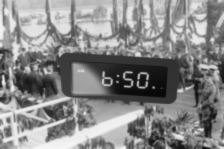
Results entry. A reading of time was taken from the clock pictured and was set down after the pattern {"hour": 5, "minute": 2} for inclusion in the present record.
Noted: {"hour": 6, "minute": 50}
